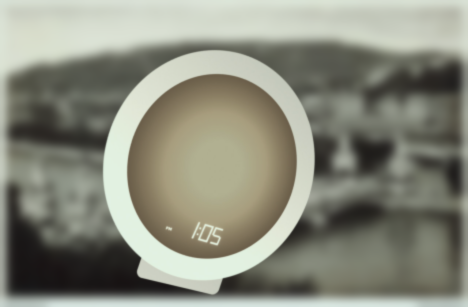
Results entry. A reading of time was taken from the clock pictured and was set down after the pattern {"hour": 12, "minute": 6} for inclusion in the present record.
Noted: {"hour": 1, "minute": 5}
